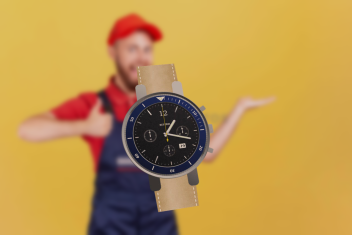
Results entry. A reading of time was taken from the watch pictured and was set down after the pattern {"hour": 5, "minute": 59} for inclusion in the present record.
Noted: {"hour": 1, "minute": 18}
